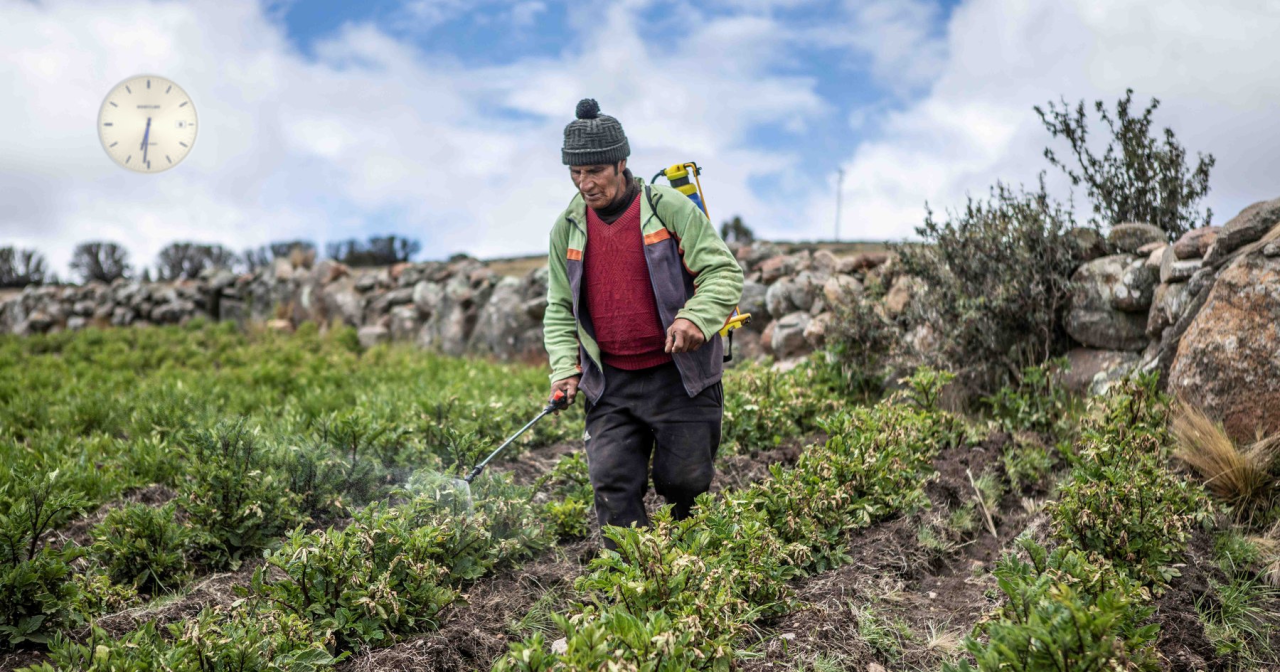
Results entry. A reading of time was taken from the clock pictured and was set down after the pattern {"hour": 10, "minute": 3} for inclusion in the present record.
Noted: {"hour": 6, "minute": 31}
